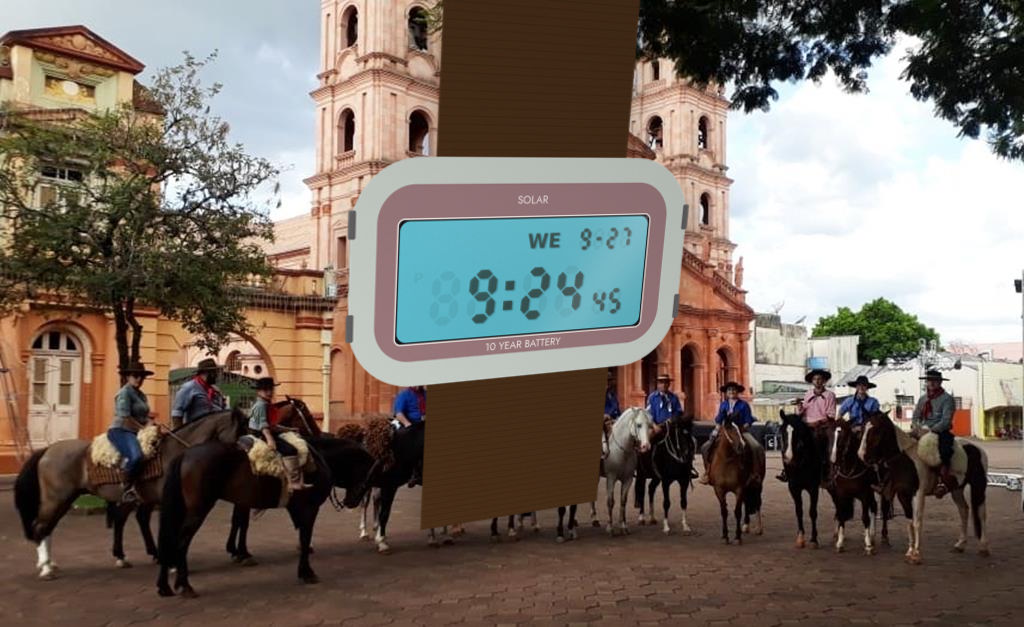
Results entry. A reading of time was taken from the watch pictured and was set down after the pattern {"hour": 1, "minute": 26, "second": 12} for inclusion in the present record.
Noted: {"hour": 9, "minute": 24, "second": 45}
